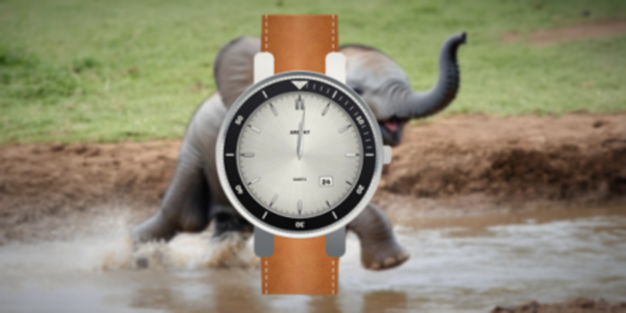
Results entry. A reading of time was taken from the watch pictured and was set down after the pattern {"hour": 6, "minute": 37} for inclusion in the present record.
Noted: {"hour": 12, "minute": 1}
